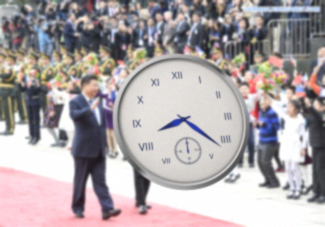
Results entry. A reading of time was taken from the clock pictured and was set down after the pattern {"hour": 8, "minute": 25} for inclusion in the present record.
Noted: {"hour": 8, "minute": 22}
